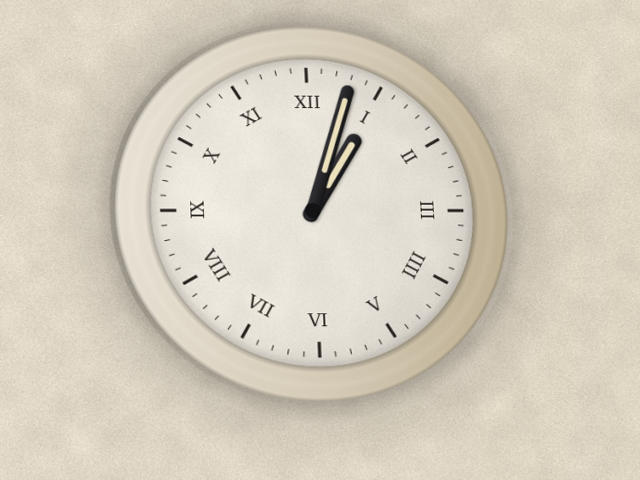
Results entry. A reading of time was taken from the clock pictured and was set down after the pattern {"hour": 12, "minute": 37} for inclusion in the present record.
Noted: {"hour": 1, "minute": 3}
